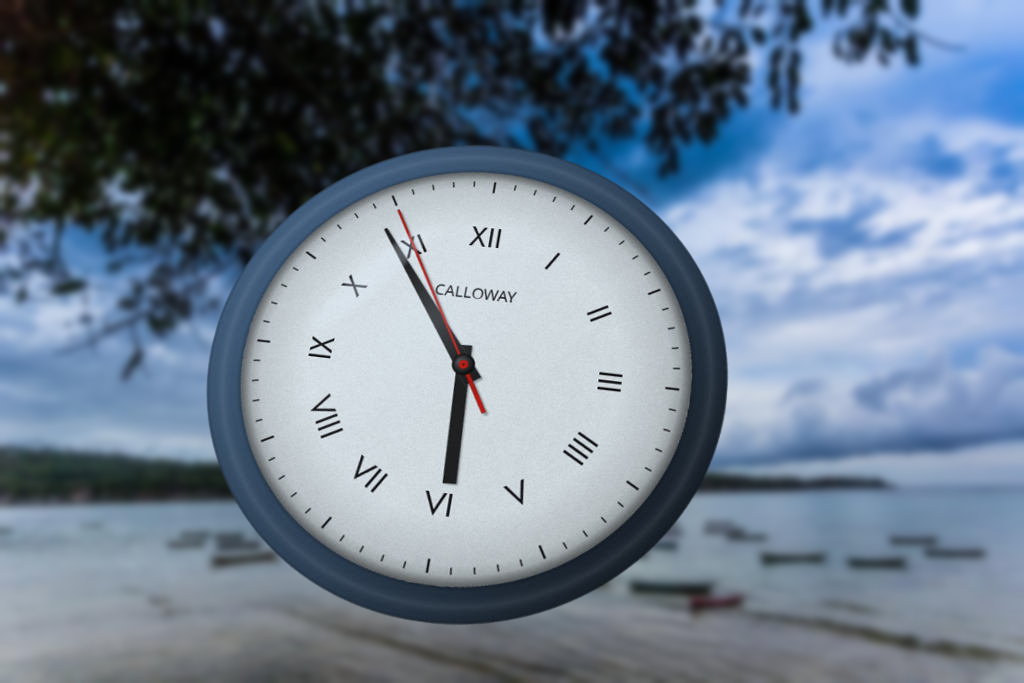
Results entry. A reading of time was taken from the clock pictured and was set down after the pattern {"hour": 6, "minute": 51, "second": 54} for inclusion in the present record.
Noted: {"hour": 5, "minute": 53, "second": 55}
